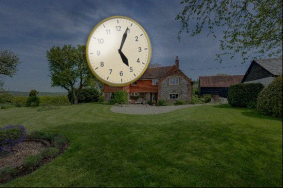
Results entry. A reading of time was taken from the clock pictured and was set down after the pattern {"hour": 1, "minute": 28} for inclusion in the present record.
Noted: {"hour": 5, "minute": 4}
